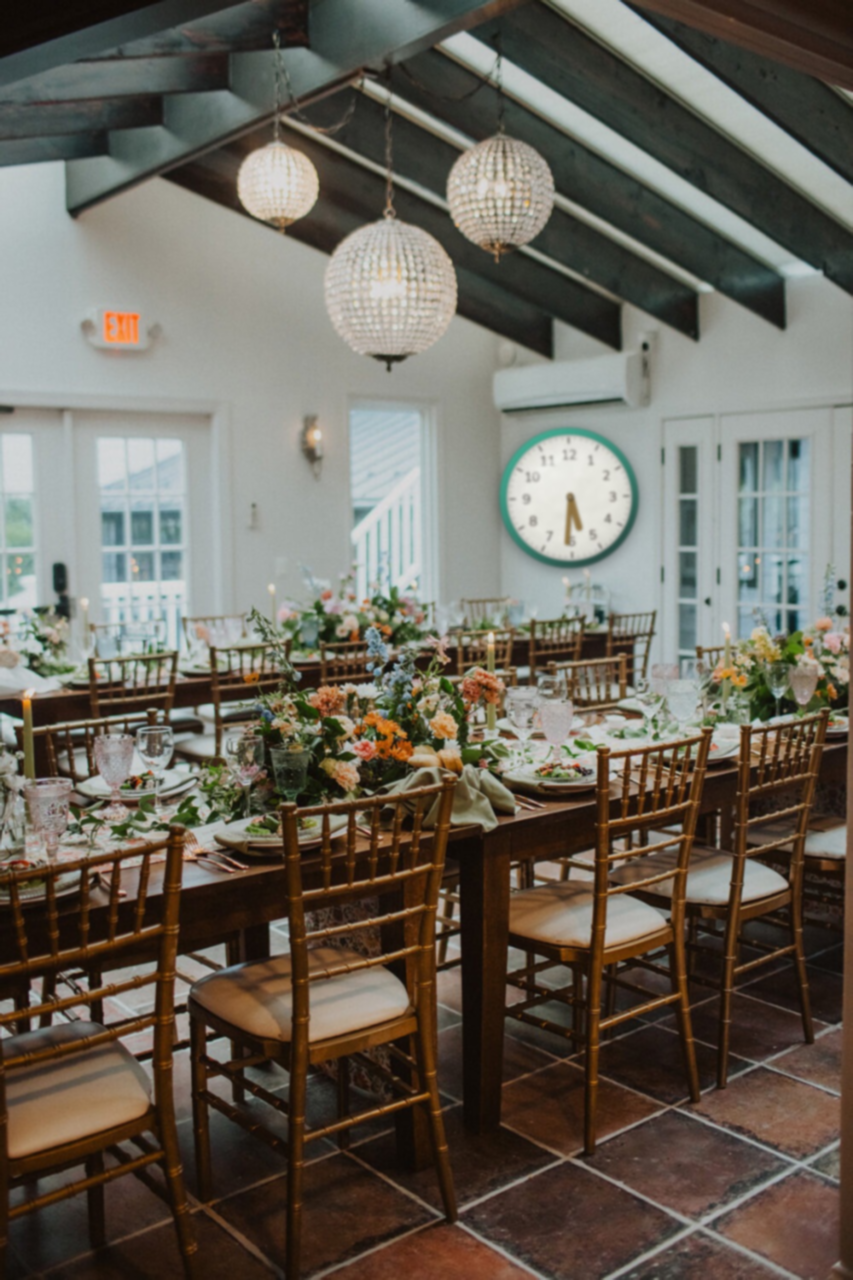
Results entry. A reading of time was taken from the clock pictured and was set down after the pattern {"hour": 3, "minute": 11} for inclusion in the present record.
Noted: {"hour": 5, "minute": 31}
